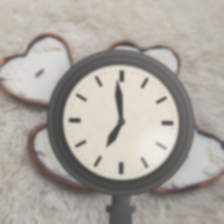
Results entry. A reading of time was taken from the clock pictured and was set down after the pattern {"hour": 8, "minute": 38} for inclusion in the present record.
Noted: {"hour": 6, "minute": 59}
